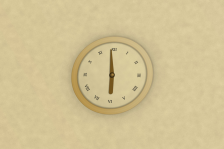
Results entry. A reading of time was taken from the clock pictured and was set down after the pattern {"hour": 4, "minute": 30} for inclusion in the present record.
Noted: {"hour": 5, "minute": 59}
